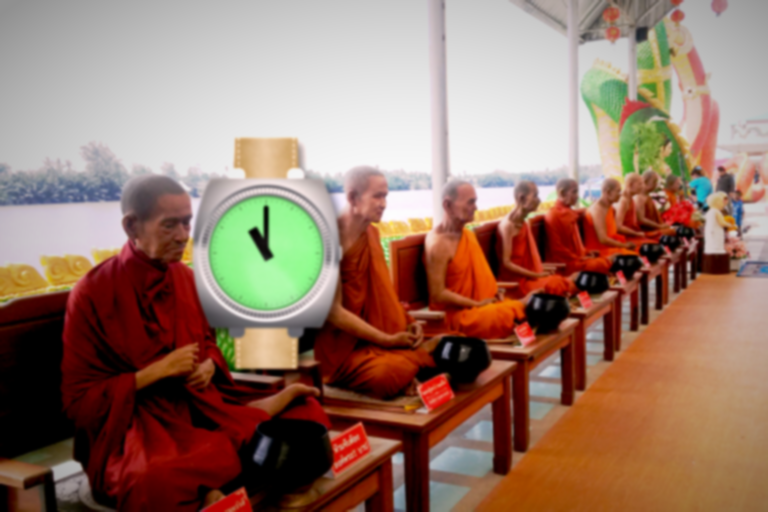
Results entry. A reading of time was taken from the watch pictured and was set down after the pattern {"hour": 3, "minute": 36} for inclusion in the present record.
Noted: {"hour": 11, "minute": 0}
